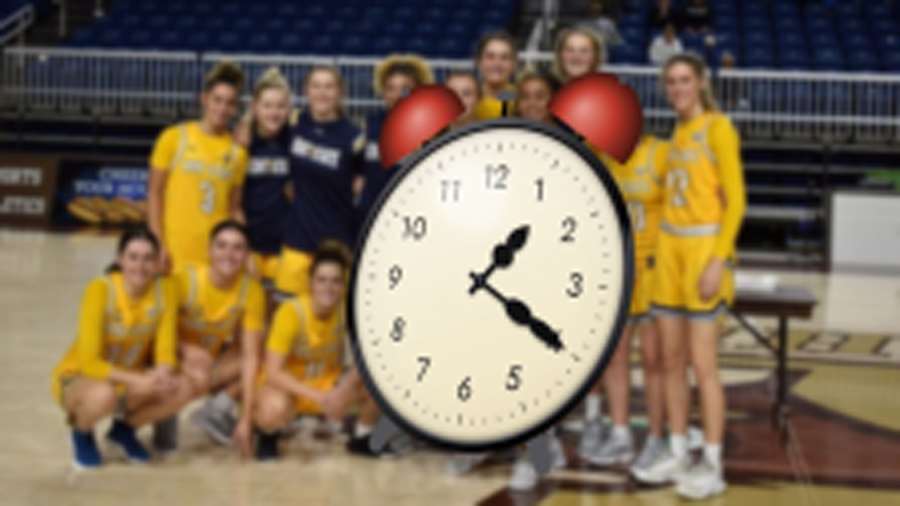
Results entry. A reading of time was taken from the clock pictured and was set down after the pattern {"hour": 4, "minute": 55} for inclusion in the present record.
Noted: {"hour": 1, "minute": 20}
